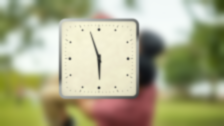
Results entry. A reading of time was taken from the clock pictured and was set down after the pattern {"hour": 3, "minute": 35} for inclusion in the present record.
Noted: {"hour": 5, "minute": 57}
